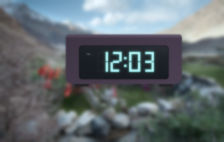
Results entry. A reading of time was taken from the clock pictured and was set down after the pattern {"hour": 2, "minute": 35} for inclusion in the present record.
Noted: {"hour": 12, "minute": 3}
